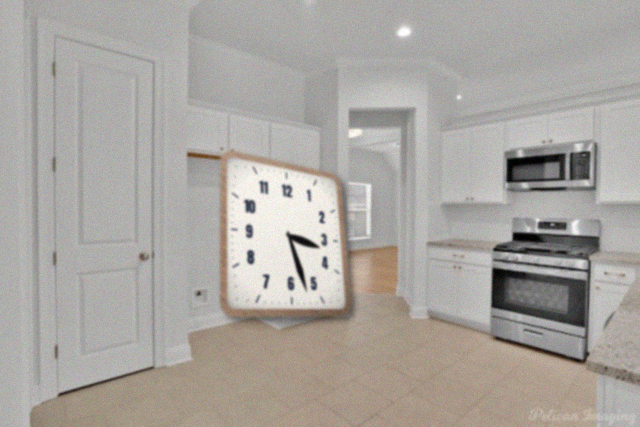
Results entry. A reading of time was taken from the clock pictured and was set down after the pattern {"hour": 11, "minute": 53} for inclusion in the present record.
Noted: {"hour": 3, "minute": 27}
